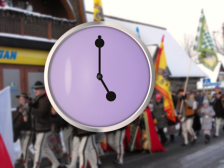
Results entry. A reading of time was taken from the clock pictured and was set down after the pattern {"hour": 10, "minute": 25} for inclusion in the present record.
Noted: {"hour": 5, "minute": 0}
